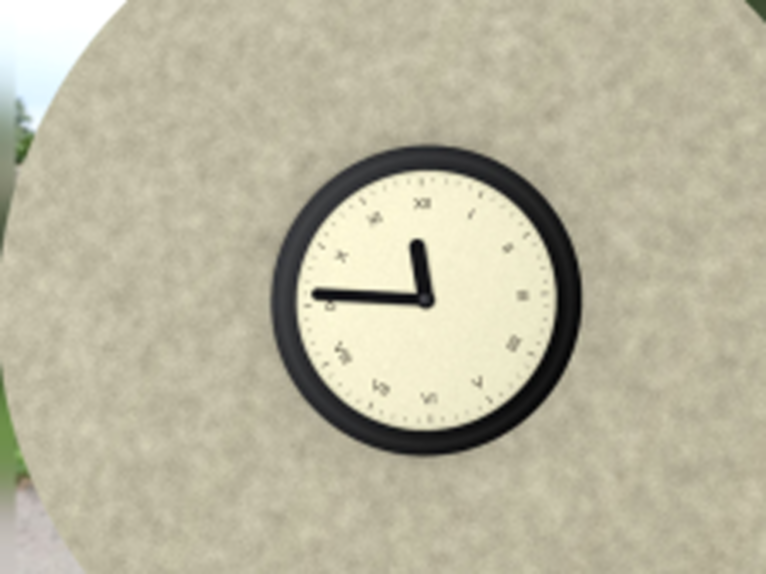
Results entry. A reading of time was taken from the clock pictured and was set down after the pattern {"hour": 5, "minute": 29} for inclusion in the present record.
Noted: {"hour": 11, "minute": 46}
